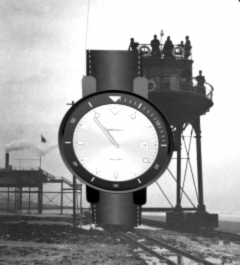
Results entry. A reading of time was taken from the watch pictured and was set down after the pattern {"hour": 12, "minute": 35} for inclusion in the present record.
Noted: {"hour": 10, "minute": 54}
